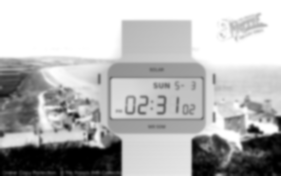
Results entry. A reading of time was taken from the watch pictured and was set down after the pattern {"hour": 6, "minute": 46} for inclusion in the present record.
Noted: {"hour": 2, "minute": 31}
